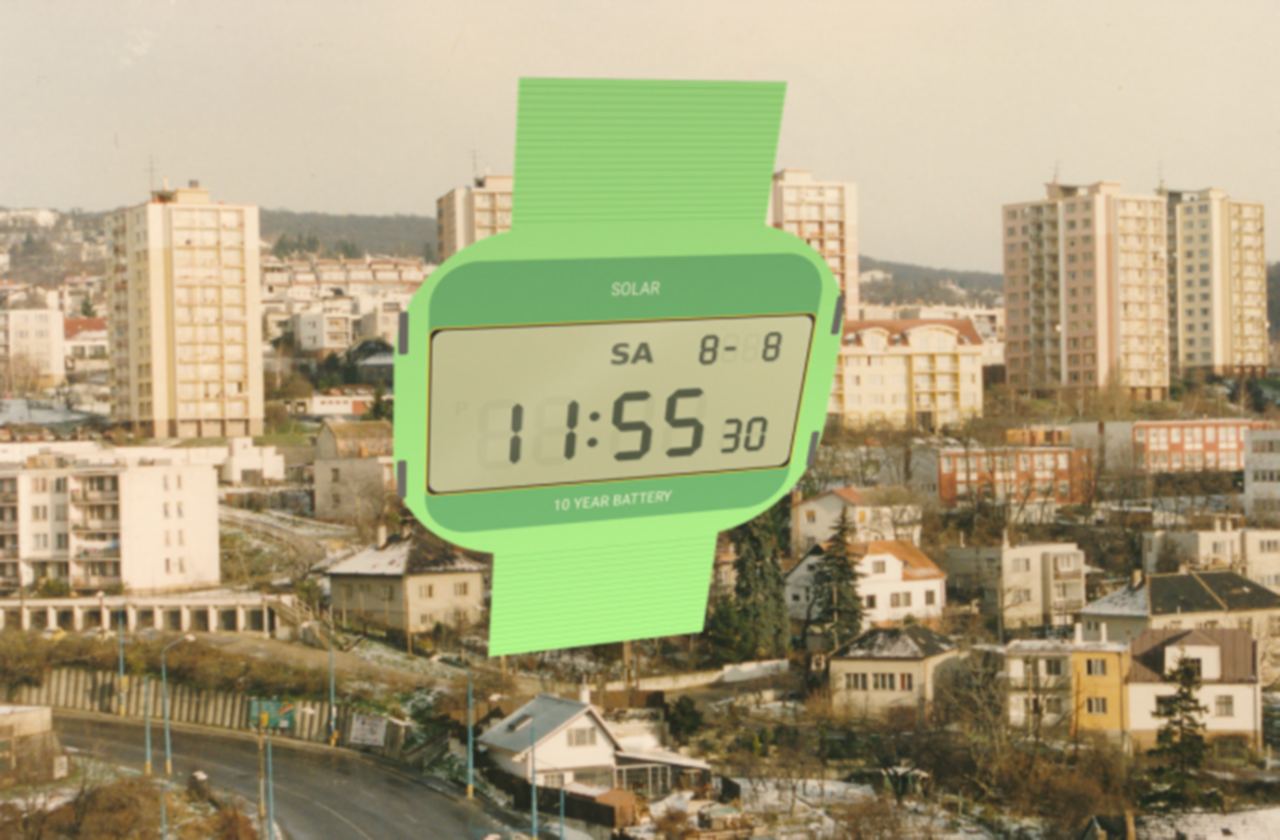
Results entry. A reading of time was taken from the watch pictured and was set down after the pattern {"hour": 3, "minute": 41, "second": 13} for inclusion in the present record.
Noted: {"hour": 11, "minute": 55, "second": 30}
